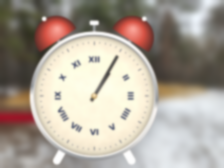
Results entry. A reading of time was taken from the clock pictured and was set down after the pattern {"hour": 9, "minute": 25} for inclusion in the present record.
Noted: {"hour": 1, "minute": 5}
